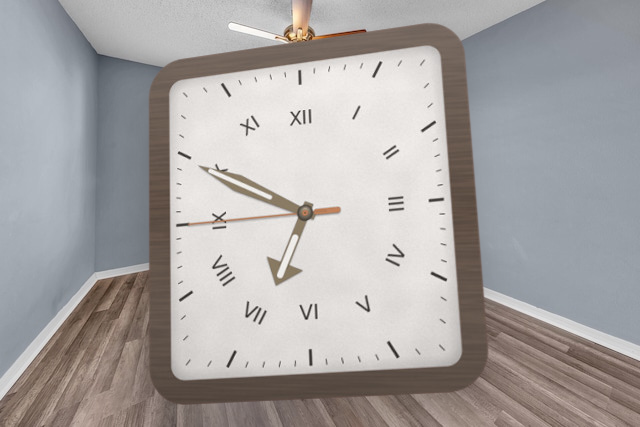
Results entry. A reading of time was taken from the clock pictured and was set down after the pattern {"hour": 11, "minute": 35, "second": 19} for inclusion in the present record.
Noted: {"hour": 6, "minute": 49, "second": 45}
